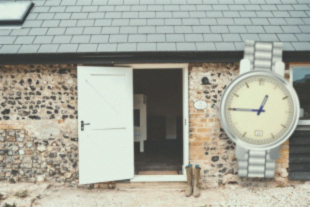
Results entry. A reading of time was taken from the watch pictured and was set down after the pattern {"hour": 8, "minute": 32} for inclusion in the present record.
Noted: {"hour": 12, "minute": 45}
